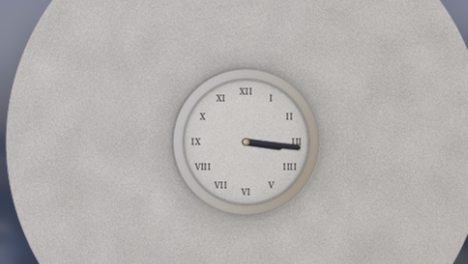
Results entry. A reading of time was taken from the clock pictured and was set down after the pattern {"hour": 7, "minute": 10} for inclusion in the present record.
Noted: {"hour": 3, "minute": 16}
